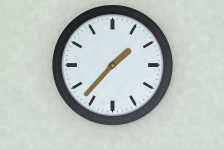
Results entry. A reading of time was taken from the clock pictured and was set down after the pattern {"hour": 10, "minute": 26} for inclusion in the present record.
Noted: {"hour": 1, "minute": 37}
